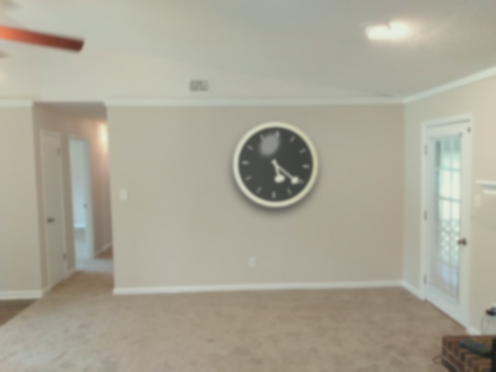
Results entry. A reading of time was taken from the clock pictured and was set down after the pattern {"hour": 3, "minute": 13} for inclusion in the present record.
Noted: {"hour": 5, "minute": 21}
